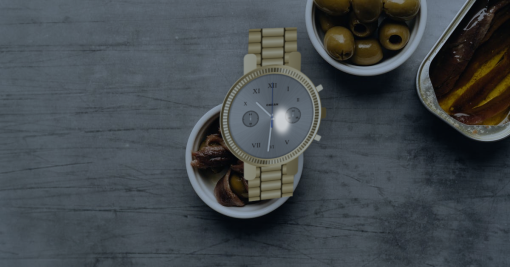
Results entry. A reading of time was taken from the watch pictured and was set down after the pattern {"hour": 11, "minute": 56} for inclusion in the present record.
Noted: {"hour": 10, "minute": 31}
